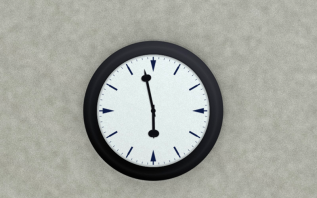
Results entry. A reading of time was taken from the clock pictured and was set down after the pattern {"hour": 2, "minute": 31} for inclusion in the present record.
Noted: {"hour": 5, "minute": 58}
